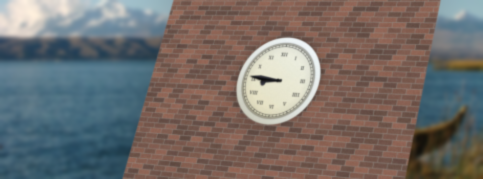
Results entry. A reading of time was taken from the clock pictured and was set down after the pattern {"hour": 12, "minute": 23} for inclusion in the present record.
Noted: {"hour": 8, "minute": 46}
